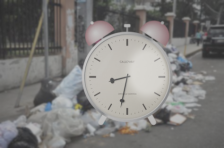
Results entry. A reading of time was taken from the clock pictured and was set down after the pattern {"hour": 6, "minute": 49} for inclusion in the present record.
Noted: {"hour": 8, "minute": 32}
